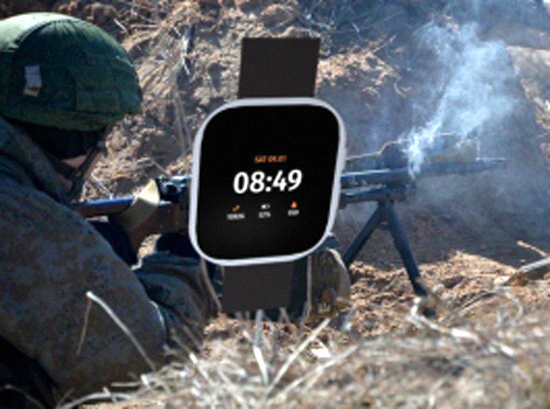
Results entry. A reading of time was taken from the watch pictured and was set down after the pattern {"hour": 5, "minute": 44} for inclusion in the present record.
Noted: {"hour": 8, "minute": 49}
